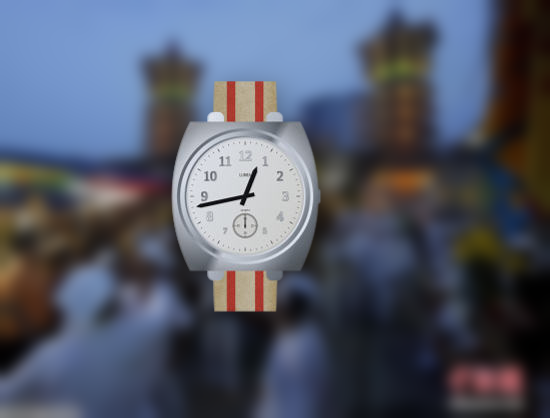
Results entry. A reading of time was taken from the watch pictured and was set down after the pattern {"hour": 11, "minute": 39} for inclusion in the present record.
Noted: {"hour": 12, "minute": 43}
